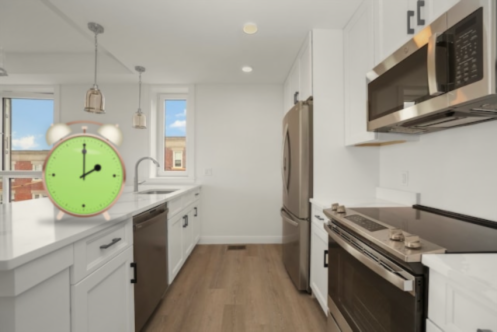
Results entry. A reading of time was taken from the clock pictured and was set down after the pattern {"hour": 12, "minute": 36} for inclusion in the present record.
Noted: {"hour": 2, "minute": 0}
